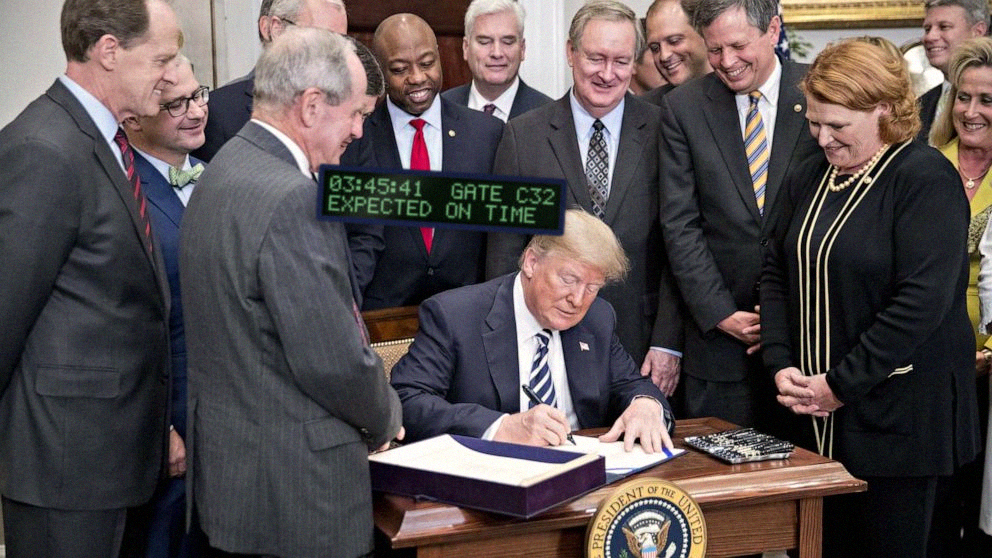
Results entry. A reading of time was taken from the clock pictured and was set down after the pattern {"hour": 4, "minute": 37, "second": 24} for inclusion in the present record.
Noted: {"hour": 3, "minute": 45, "second": 41}
